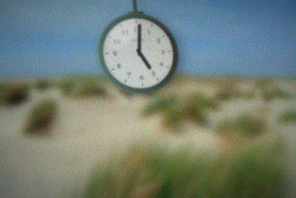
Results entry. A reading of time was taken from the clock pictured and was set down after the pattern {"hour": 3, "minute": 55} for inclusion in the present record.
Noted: {"hour": 5, "minute": 1}
